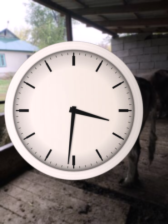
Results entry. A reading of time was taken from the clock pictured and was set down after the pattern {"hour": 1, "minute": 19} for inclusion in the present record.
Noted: {"hour": 3, "minute": 31}
